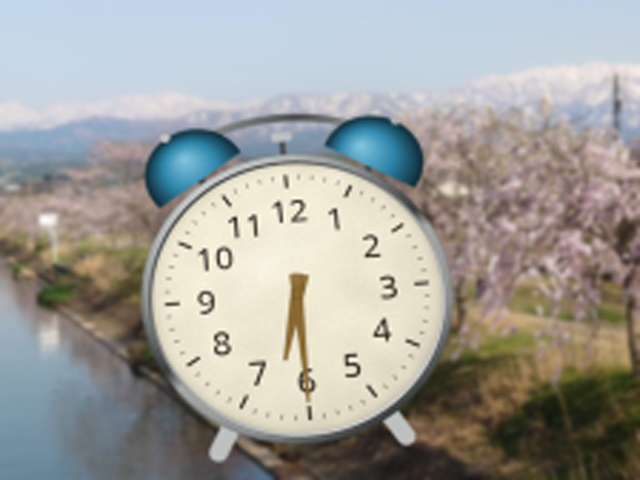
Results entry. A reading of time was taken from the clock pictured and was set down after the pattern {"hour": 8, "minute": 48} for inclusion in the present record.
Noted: {"hour": 6, "minute": 30}
